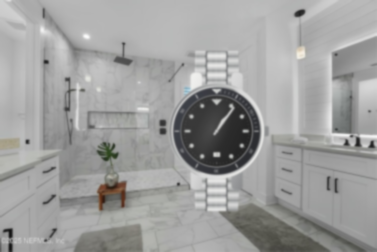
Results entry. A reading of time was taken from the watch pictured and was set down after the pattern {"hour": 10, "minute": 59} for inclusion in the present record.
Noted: {"hour": 1, "minute": 6}
